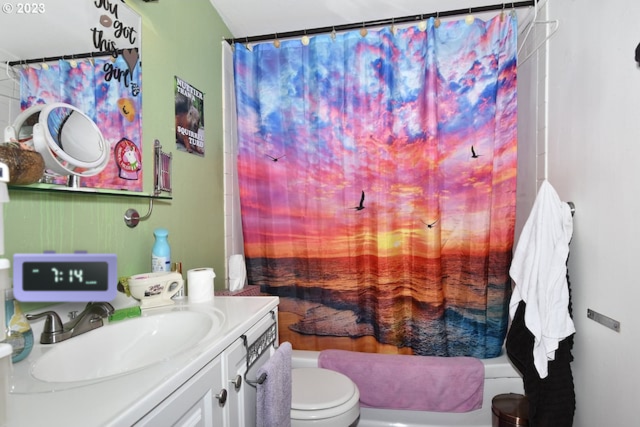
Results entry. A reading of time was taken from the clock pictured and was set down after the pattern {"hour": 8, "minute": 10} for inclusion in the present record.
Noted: {"hour": 7, "minute": 14}
